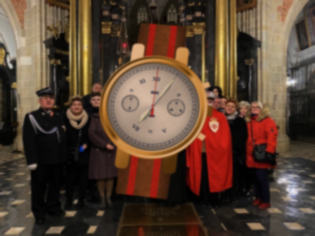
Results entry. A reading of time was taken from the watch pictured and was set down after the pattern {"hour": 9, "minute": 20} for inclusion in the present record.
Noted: {"hour": 7, "minute": 5}
